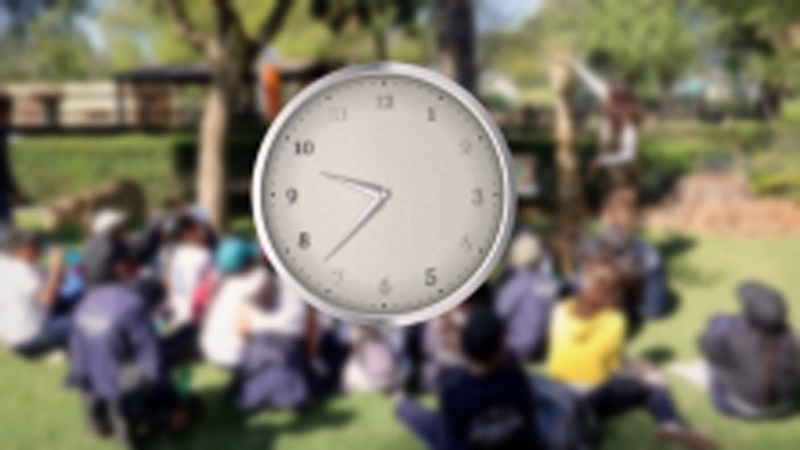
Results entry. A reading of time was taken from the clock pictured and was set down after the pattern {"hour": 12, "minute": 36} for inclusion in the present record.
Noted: {"hour": 9, "minute": 37}
